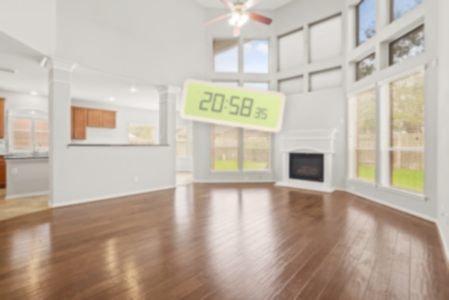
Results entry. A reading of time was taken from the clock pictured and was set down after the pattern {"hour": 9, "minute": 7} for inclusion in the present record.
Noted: {"hour": 20, "minute": 58}
